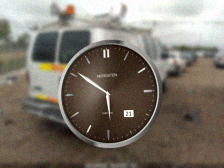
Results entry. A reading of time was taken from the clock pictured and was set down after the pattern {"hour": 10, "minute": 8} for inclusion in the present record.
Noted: {"hour": 5, "minute": 51}
